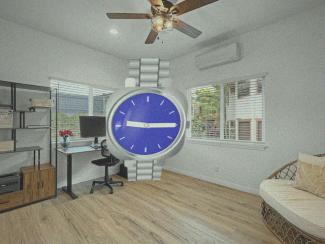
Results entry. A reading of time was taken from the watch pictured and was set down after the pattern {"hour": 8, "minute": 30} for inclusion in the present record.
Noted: {"hour": 9, "minute": 15}
